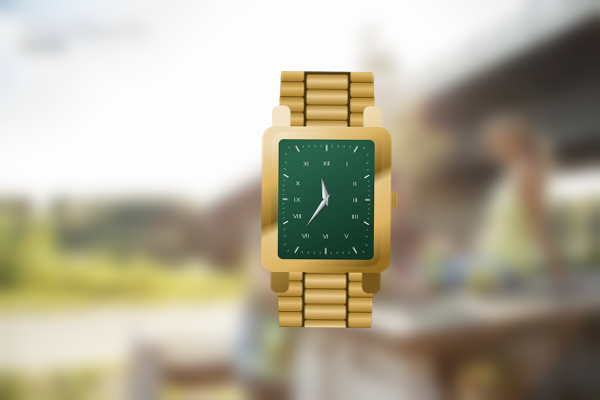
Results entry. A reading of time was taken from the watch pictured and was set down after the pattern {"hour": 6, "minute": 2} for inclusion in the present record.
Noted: {"hour": 11, "minute": 36}
